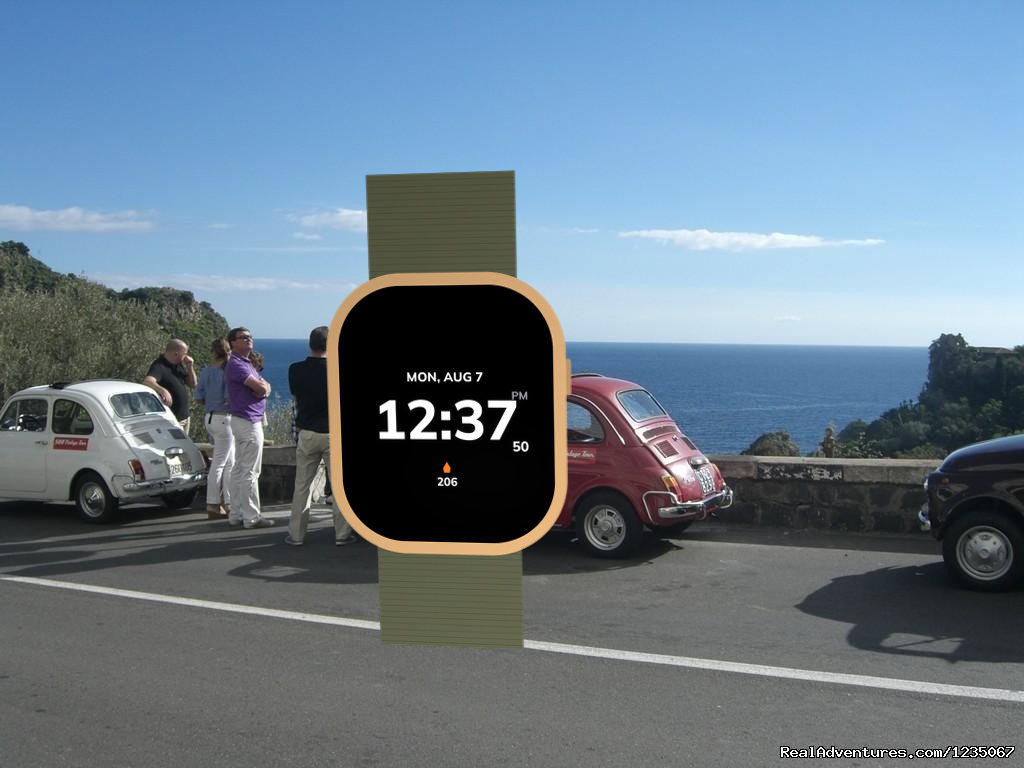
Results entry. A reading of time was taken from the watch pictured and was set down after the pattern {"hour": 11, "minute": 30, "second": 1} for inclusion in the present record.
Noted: {"hour": 12, "minute": 37, "second": 50}
